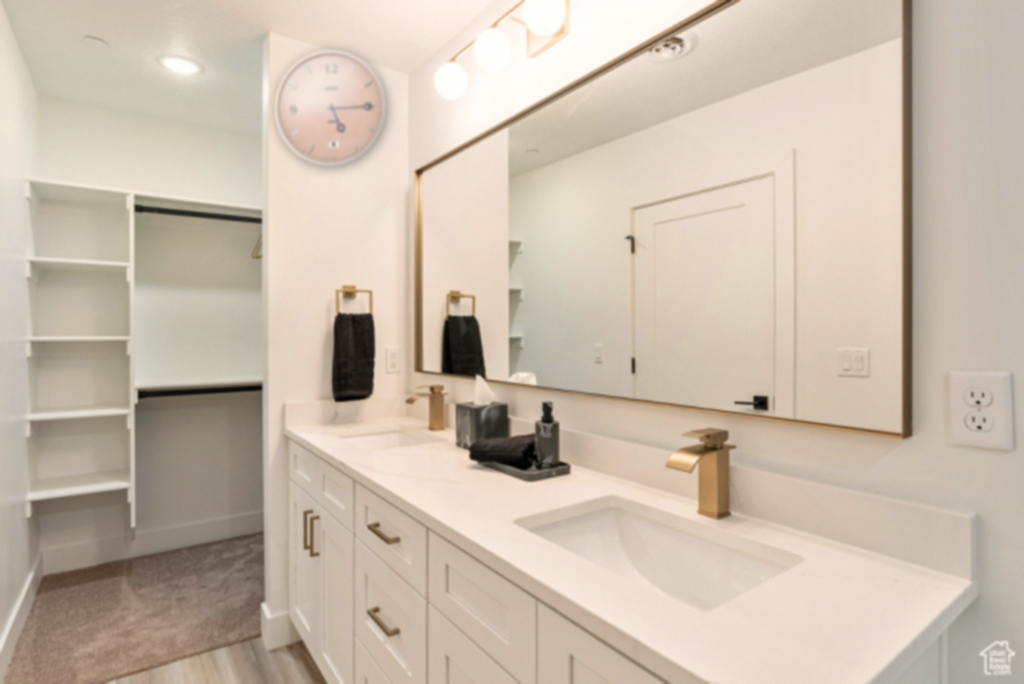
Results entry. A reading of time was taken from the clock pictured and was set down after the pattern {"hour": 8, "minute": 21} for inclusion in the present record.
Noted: {"hour": 5, "minute": 15}
